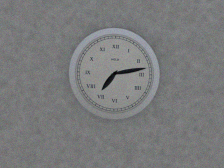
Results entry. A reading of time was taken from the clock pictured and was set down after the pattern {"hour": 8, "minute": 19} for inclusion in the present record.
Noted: {"hour": 7, "minute": 13}
